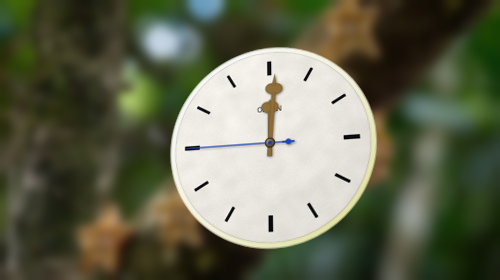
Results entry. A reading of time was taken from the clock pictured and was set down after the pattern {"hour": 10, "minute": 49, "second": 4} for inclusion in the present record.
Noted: {"hour": 12, "minute": 0, "second": 45}
